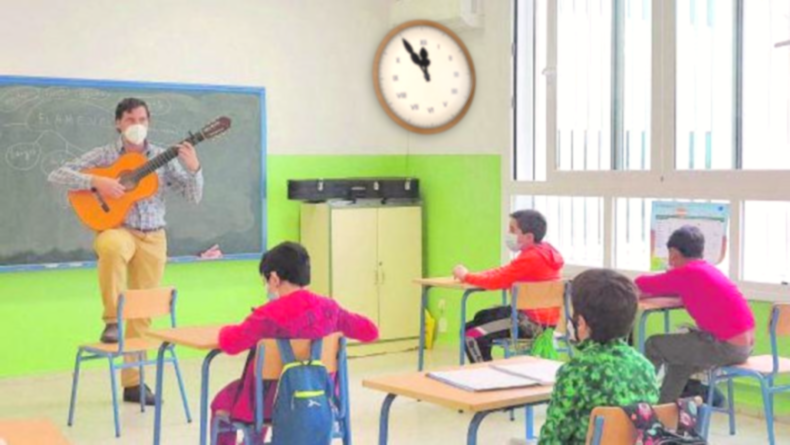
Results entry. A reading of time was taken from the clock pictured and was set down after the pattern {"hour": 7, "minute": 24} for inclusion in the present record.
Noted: {"hour": 11, "minute": 55}
